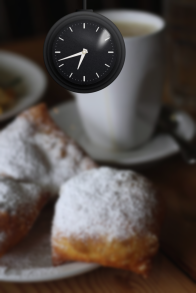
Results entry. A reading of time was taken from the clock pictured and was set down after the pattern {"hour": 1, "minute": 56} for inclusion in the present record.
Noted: {"hour": 6, "minute": 42}
